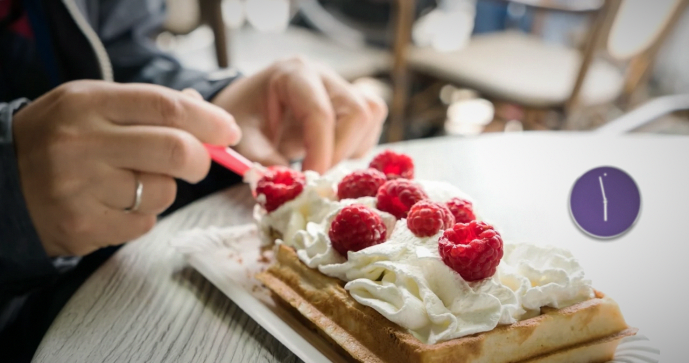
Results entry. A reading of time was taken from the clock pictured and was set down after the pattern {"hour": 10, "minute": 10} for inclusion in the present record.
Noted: {"hour": 5, "minute": 58}
